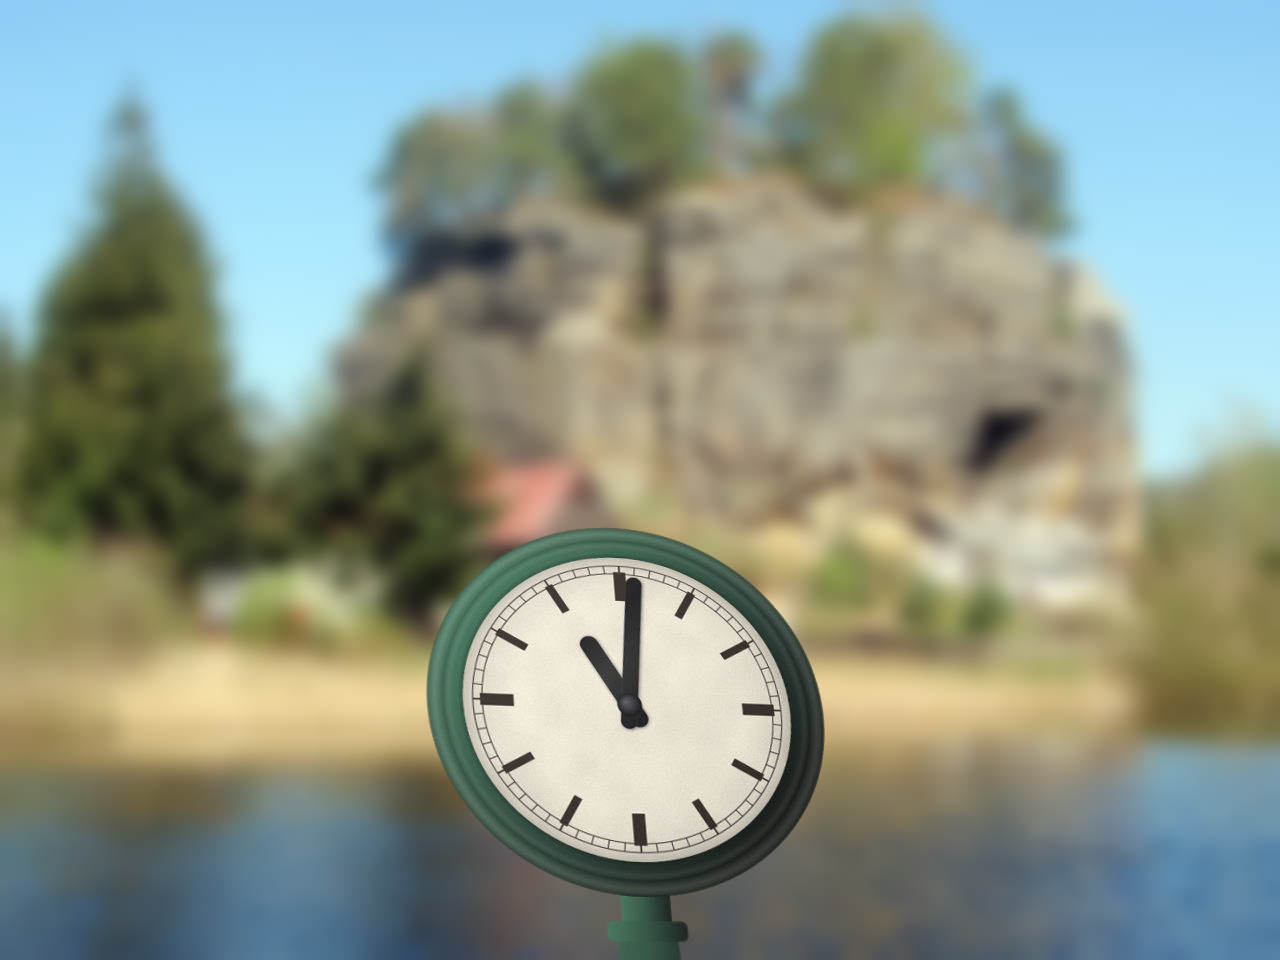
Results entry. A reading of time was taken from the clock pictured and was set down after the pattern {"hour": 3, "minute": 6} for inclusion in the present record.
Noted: {"hour": 11, "minute": 1}
